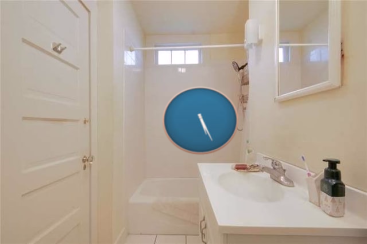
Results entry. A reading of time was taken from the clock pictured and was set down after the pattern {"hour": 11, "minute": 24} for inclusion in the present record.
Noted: {"hour": 5, "minute": 26}
